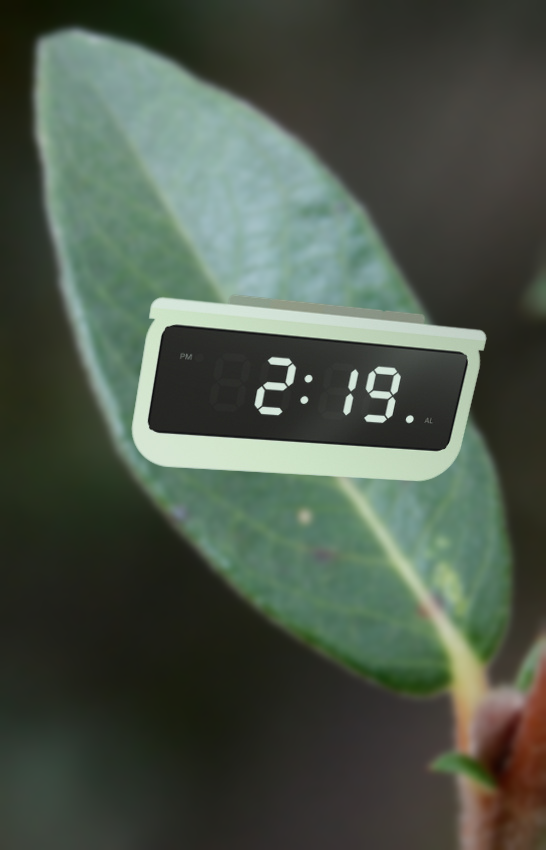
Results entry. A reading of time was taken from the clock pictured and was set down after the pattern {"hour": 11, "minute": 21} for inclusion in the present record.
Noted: {"hour": 2, "minute": 19}
